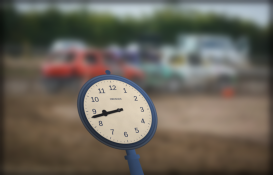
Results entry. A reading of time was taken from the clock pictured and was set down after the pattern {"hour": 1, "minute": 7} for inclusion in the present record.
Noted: {"hour": 8, "minute": 43}
